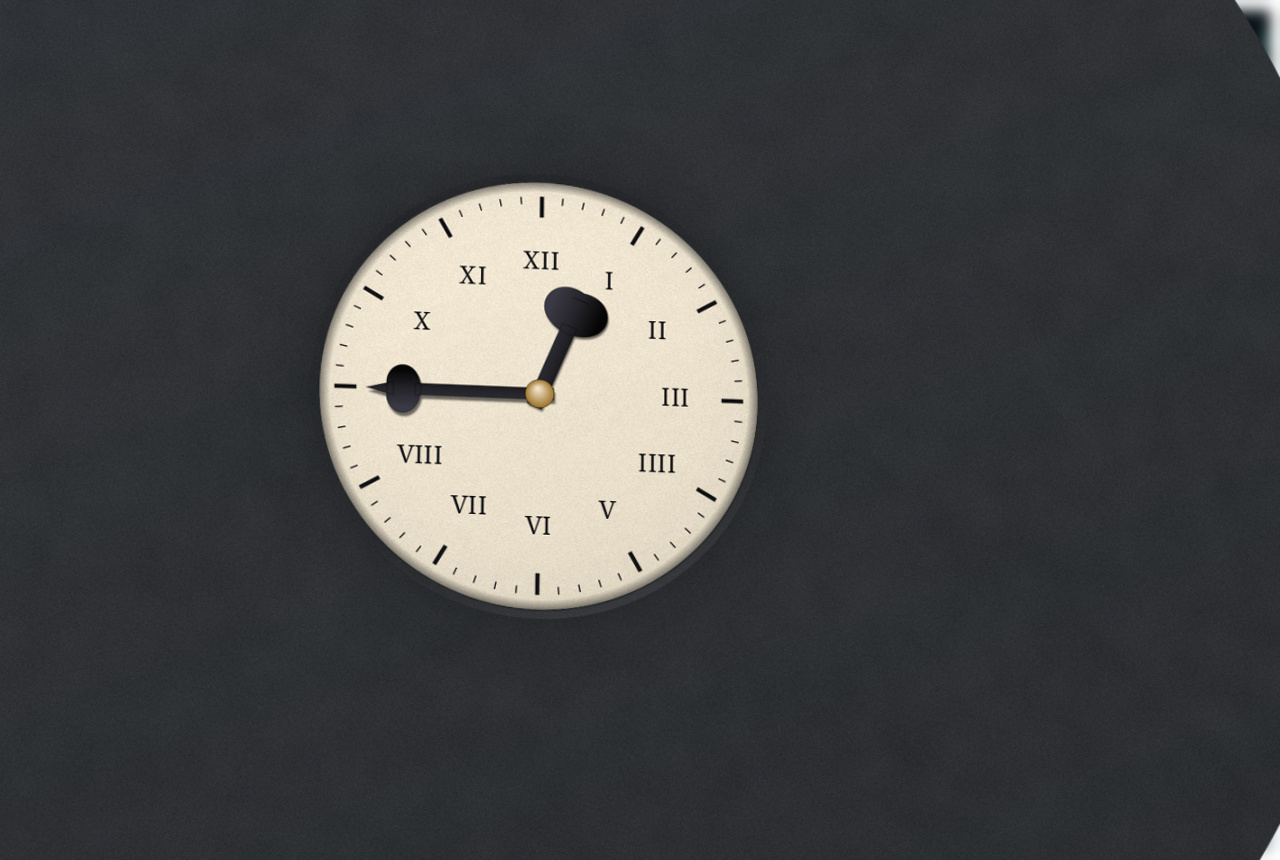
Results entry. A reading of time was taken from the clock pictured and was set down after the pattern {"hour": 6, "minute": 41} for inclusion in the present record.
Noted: {"hour": 12, "minute": 45}
